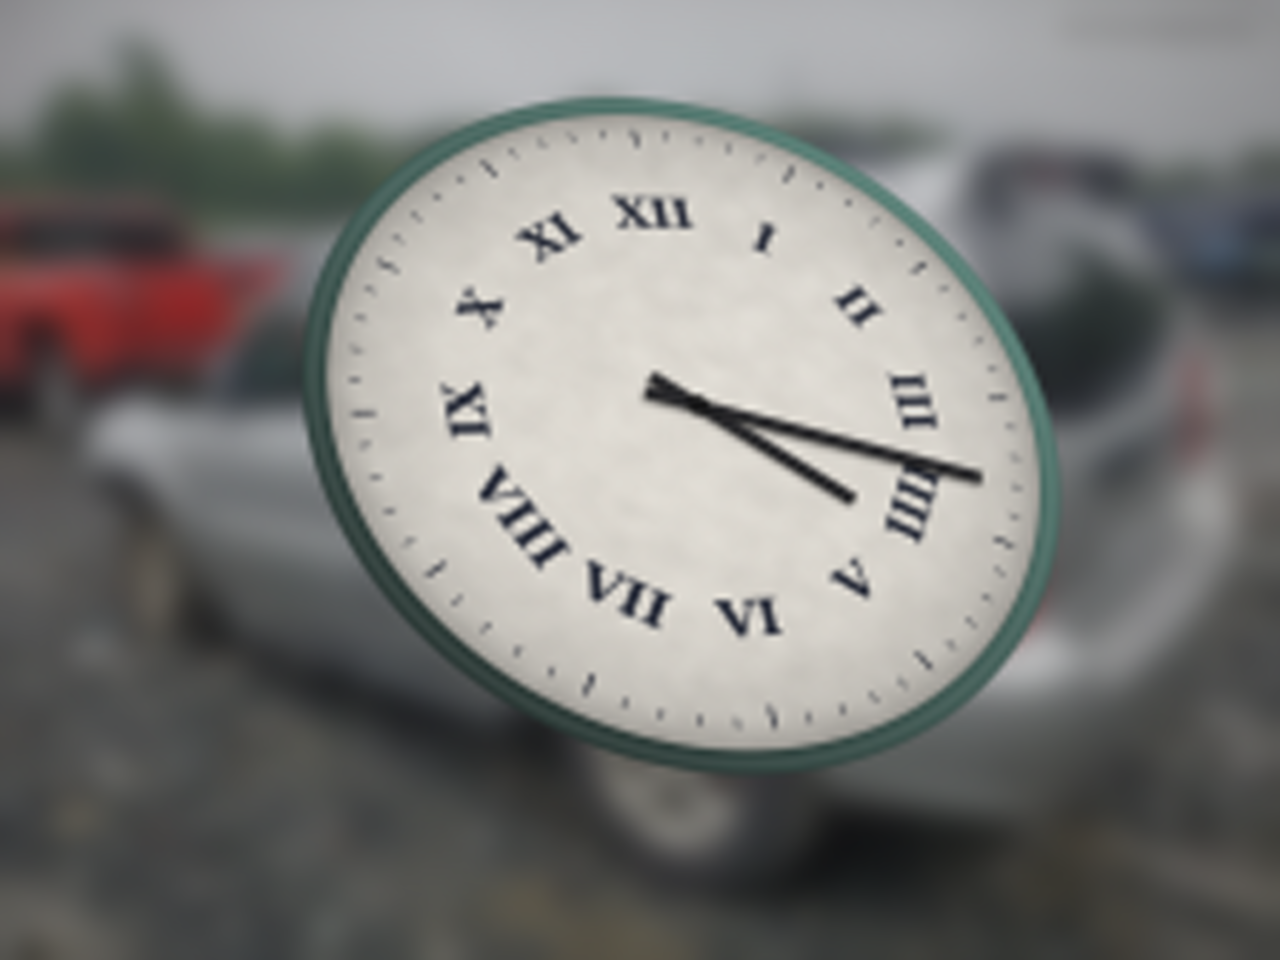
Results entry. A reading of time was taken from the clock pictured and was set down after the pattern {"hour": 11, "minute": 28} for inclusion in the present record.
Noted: {"hour": 4, "minute": 18}
